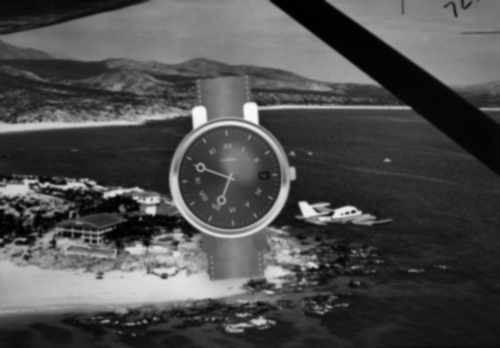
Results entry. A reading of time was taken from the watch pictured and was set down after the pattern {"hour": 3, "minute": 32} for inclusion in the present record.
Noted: {"hour": 6, "minute": 49}
